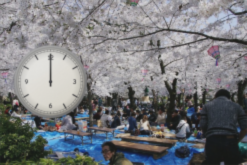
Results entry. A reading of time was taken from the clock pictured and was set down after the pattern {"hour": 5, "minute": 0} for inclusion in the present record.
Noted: {"hour": 12, "minute": 0}
